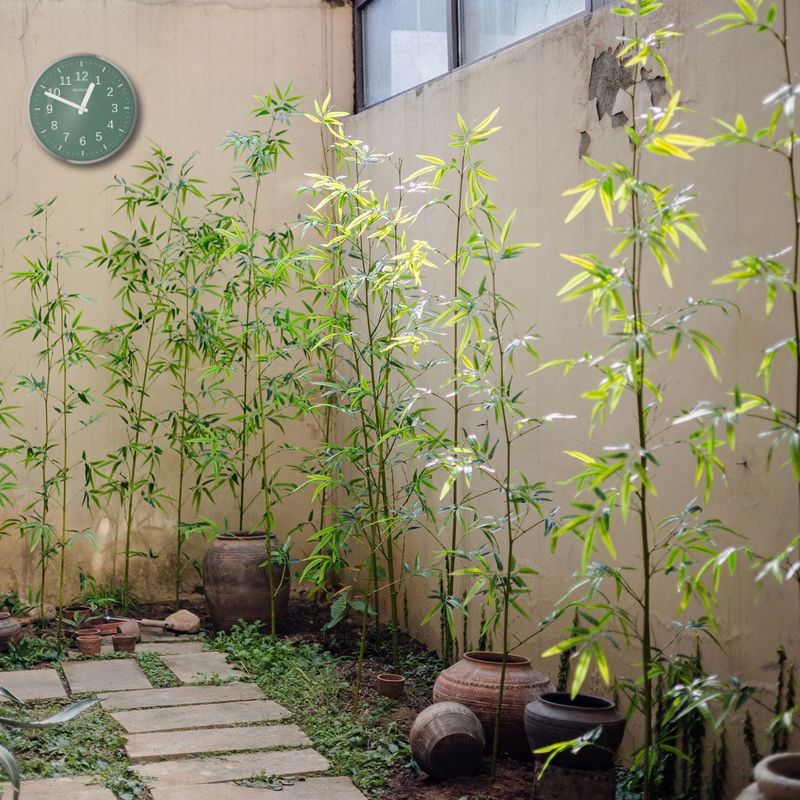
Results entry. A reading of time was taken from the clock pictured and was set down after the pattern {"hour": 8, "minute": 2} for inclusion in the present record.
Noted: {"hour": 12, "minute": 49}
